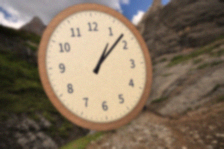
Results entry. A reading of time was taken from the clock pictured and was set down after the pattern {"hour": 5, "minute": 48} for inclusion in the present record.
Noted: {"hour": 1, "minute": 8}
